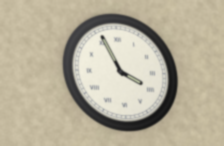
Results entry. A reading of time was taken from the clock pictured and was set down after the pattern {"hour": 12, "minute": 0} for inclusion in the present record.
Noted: {"hour": 3, "minute": 56}
